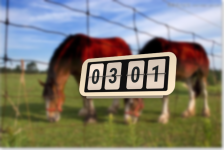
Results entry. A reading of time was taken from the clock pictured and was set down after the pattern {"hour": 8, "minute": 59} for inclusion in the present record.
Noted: {"hour": 3, "minute": 1}
